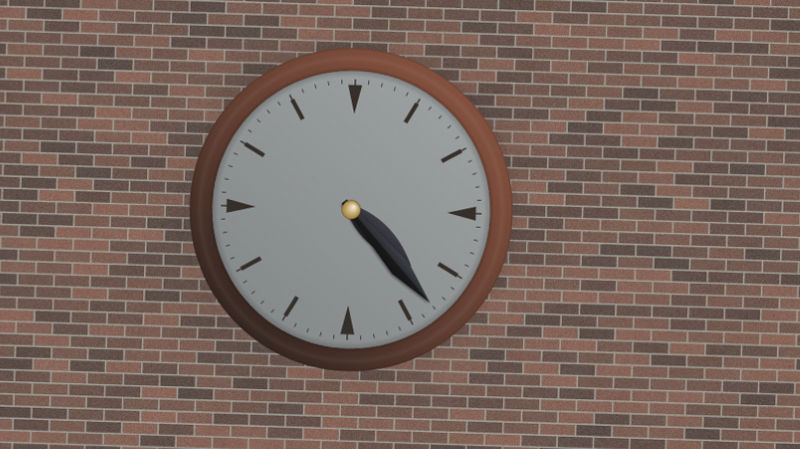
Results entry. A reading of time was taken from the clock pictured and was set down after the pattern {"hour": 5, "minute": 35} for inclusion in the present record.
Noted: {"hour": 4, "minute": 23}
